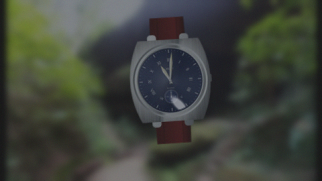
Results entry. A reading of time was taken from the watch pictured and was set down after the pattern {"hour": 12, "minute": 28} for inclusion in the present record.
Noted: {"hour": 11, "minute": 1}
